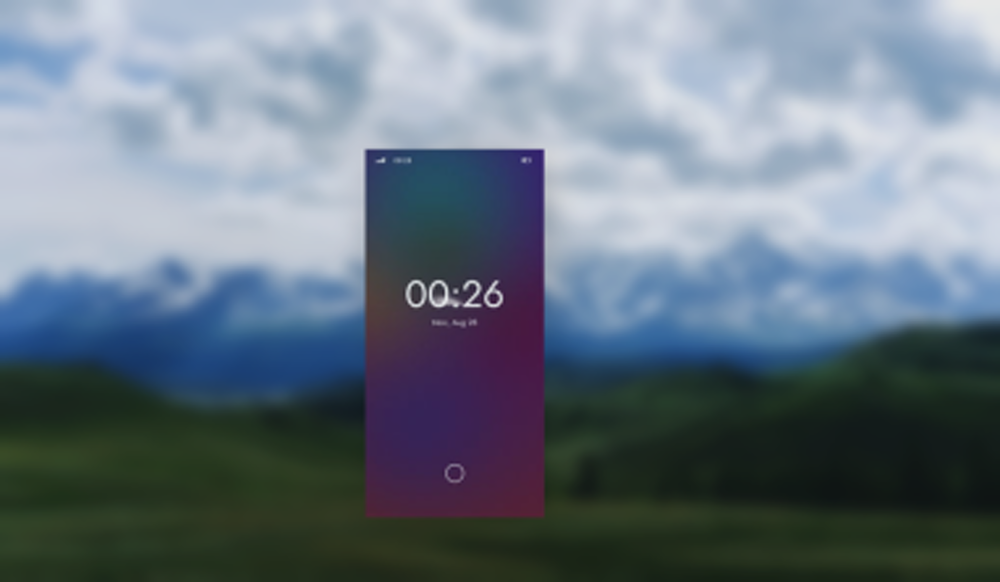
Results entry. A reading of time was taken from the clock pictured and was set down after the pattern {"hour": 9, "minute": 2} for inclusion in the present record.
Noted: {"hour": 0, "minute": 26}
